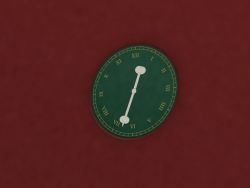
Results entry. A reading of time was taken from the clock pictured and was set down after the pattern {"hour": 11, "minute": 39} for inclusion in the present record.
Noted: {"hour": 12, "minute": 33}
